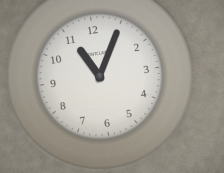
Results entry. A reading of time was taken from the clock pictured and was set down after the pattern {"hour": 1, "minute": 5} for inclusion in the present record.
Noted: {"hour": 11, "minute": 5}
